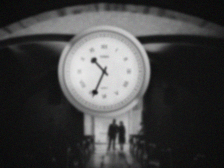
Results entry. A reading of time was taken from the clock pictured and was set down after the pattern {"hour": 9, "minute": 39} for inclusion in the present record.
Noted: {"hour": 10, "minute": 34}
